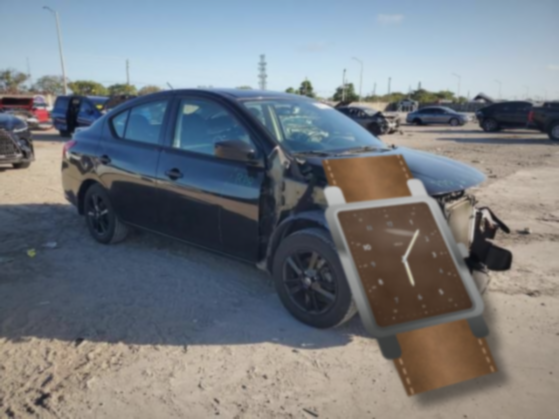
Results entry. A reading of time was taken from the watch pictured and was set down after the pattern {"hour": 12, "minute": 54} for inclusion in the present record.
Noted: {"hour": 6, "minute": 7}
